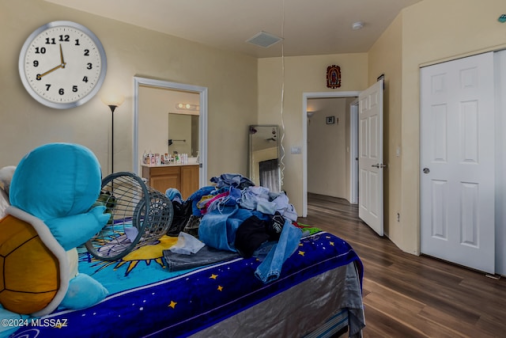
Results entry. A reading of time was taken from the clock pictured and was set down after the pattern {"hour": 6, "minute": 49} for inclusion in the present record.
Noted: {"hour": 11, "minute": 40}
